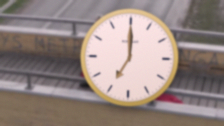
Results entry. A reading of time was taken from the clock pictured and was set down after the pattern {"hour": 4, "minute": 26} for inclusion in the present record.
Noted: {"hour": 7, "minute": 0}
